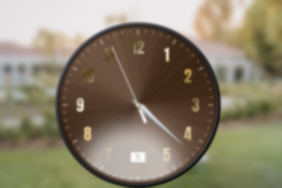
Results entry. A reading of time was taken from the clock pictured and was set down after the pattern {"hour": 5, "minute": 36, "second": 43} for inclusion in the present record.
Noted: {"hour": 4, "minute": 21, "second": 56}
